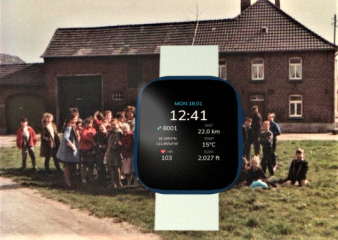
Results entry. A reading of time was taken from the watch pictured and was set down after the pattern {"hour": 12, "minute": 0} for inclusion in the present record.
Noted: {"hour": 12, "minute": 41}
